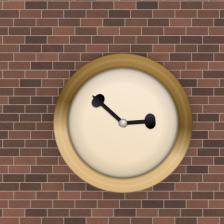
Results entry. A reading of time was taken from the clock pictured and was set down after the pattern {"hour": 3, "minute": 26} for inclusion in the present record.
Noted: {"hour": 2, "minute": 52}
